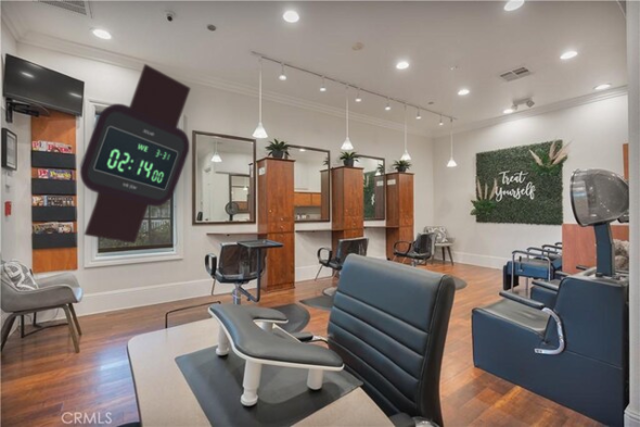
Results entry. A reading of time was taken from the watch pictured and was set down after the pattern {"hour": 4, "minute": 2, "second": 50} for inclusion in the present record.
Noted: {"hour": 2, "minute": 14, "second": 0}
